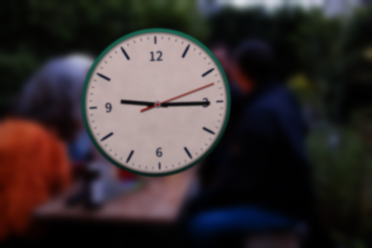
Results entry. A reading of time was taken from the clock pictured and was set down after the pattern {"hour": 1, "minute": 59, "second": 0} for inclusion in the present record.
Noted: {"hour": 9, "minute": 15, "second": 12}
